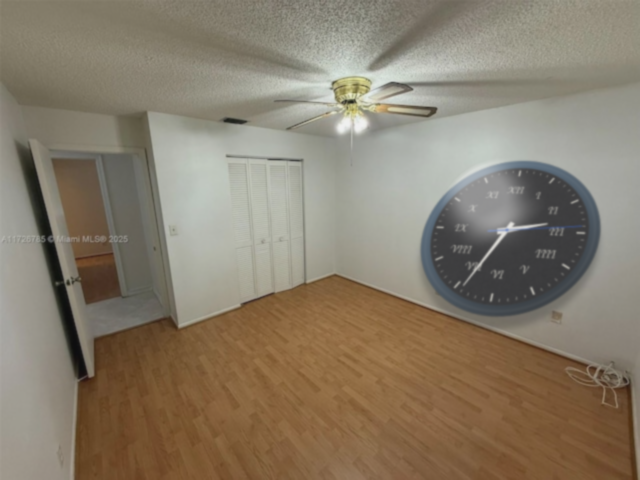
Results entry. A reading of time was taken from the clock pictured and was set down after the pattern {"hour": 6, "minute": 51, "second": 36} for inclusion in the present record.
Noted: {"hour": 2, "minute": 34, "second": 14}
